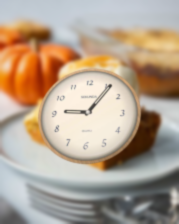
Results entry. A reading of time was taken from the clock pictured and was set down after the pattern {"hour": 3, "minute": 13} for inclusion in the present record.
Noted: {"hour": 9, "minute": 6}
